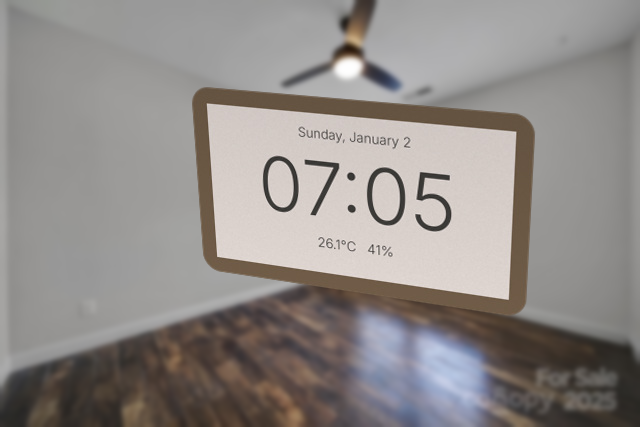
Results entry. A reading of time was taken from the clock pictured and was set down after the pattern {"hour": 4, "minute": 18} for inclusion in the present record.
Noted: {"hour": 7, "minute": 5}
